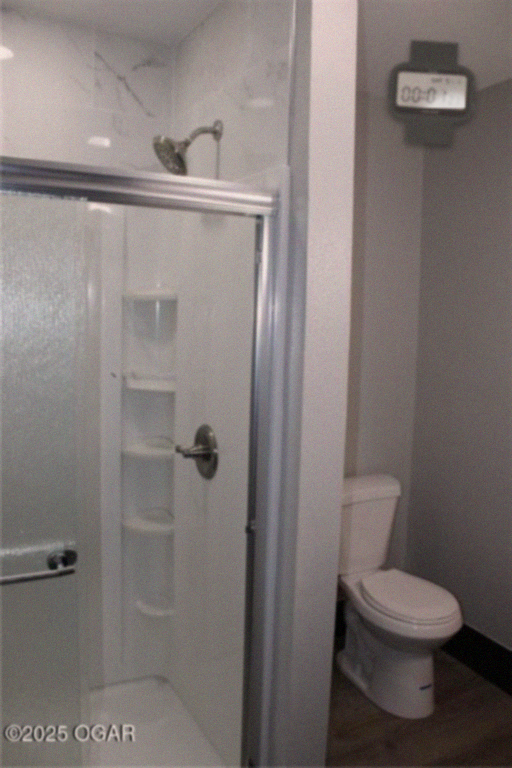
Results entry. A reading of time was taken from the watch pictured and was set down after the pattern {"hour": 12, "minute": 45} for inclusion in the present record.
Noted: {"hour": 0, "minute": 1}
